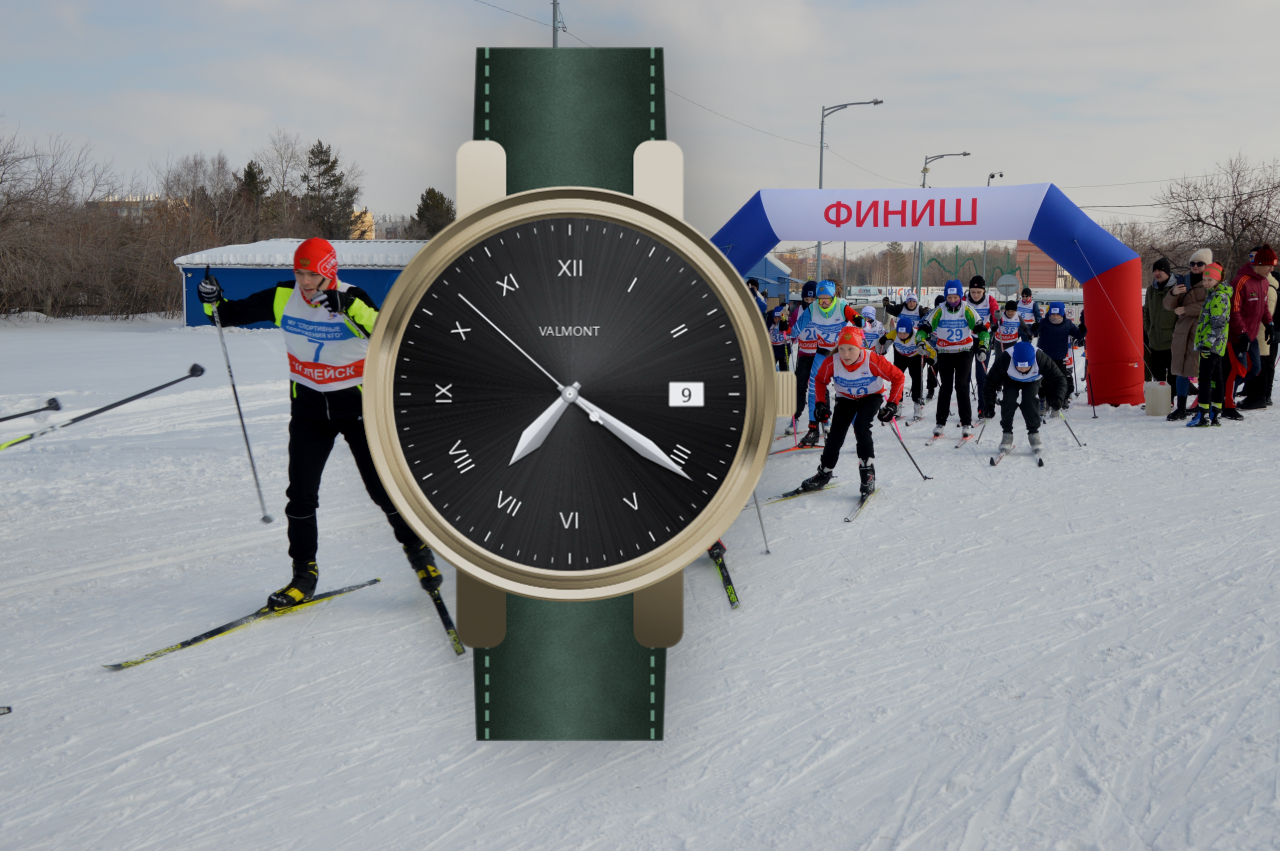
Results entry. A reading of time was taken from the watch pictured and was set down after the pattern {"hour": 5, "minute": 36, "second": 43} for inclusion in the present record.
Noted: {"hour": 7, "minute": 20, "second": 52}
